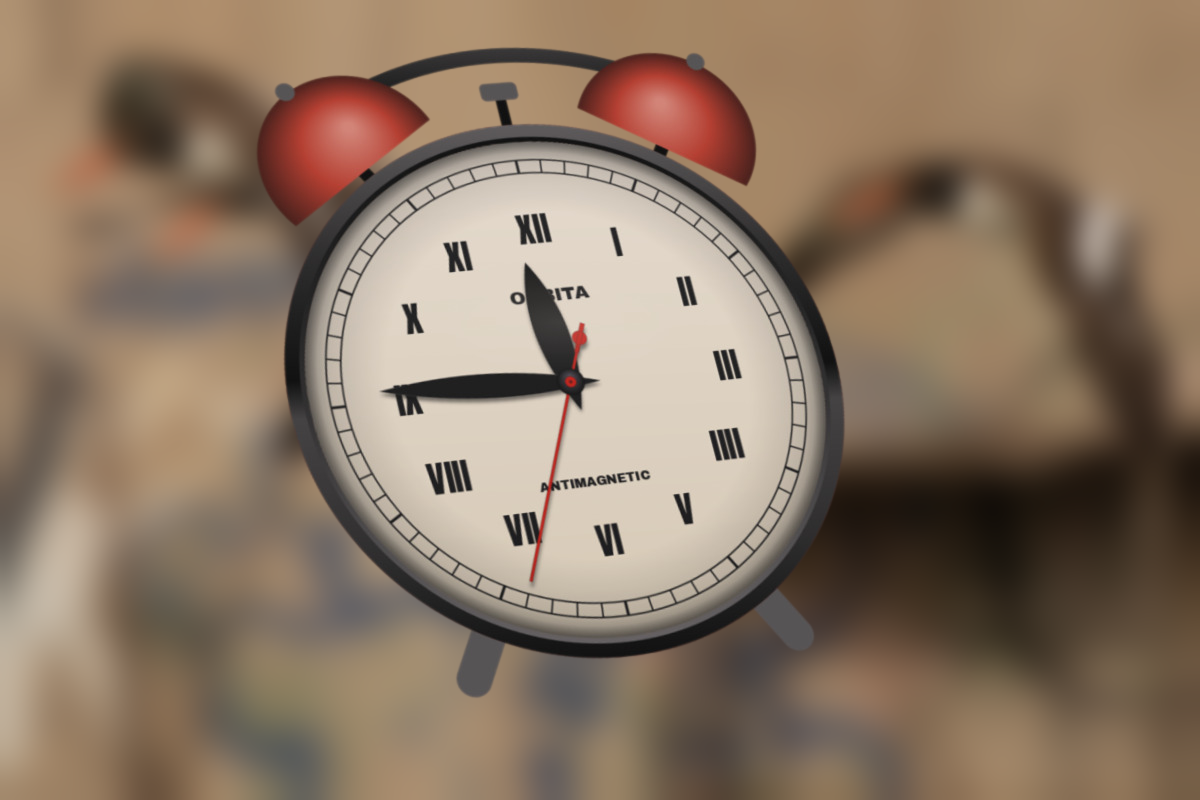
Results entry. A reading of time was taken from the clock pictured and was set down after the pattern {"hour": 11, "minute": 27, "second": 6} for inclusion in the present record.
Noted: {"hour": 11, "minute": 45, "second": 34}
